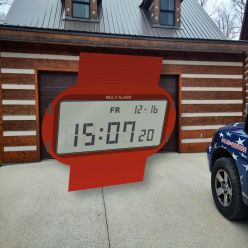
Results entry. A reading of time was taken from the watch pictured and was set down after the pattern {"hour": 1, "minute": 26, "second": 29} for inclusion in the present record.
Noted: {"hour": 15, "minute": 7, "second": 20}
